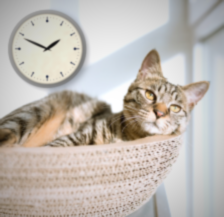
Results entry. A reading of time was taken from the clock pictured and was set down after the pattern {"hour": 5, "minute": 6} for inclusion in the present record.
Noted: {"hour": 1, "minute": 49}
